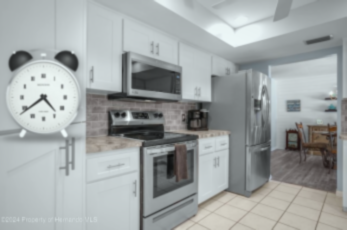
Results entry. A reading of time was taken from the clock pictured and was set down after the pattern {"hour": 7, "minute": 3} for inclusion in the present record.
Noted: {"hour": 4, "minute": 39}
